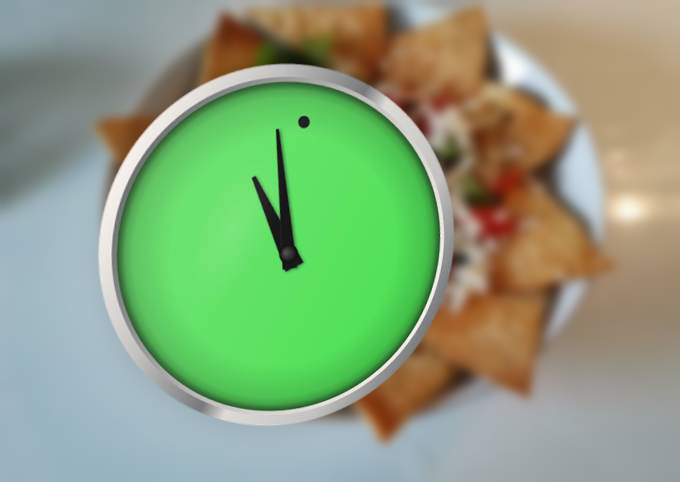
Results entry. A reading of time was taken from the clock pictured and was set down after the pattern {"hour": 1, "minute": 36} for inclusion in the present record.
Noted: {"hour": 10, "minute": 58}
